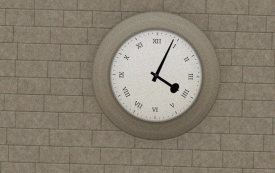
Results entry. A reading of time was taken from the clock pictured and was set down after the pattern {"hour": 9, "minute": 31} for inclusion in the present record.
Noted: {"hour": 4, "minute": 4}
